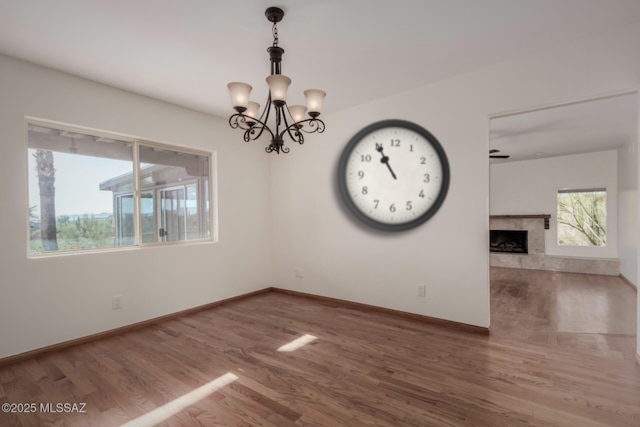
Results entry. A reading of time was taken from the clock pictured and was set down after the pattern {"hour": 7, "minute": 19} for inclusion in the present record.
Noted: {"hour": 10, "minute": 55}
